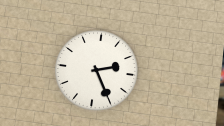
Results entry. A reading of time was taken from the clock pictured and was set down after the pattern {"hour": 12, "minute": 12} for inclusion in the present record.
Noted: {"hour": 2, "minute": 25}
